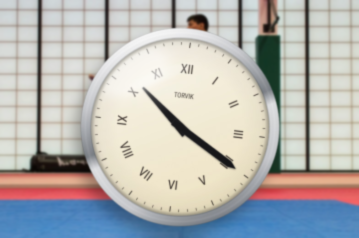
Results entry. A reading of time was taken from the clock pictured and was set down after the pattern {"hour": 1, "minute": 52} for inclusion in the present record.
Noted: {"hour": 10, "minute": 20}
